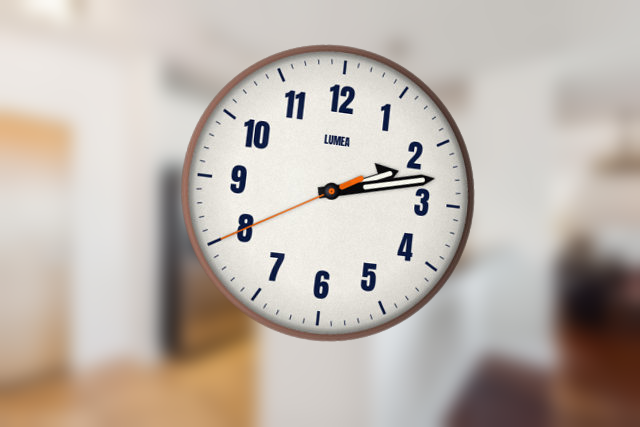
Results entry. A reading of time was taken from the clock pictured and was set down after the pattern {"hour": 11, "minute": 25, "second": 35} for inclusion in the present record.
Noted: {"hour": 2, "minute": 12, "second": 40}
